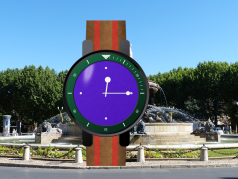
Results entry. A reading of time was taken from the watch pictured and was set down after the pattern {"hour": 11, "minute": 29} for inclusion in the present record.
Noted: {"hour": 12, "minute": 15}
